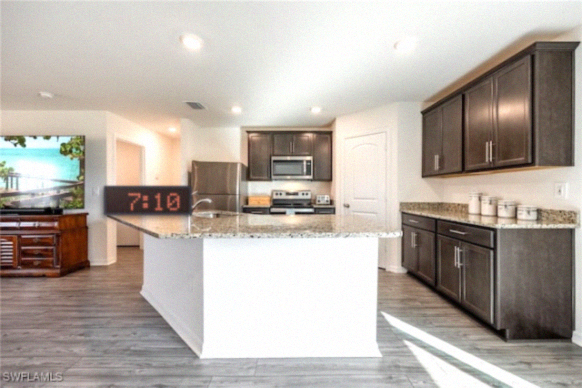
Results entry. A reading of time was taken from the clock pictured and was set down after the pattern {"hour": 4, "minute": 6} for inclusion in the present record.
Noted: {"hour": 7, "minute": 10}
